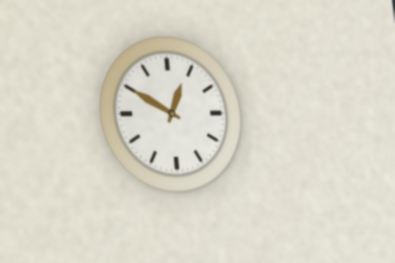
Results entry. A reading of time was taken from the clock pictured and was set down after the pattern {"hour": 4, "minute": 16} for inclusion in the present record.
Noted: {"hour": 12, "minute": 50}
